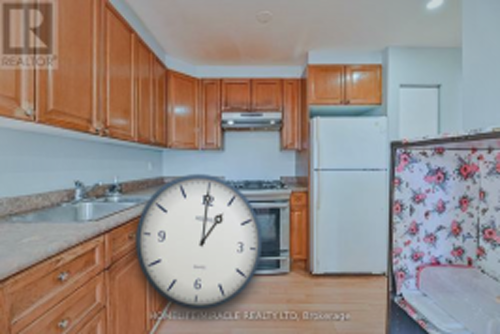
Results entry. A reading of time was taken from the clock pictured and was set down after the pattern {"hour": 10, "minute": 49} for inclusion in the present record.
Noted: {"hour": 1, "minute": 0}
